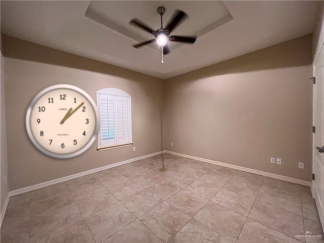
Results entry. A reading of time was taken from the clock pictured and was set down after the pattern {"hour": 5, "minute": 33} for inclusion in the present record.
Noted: {"hour": 1, "minute": 8}
